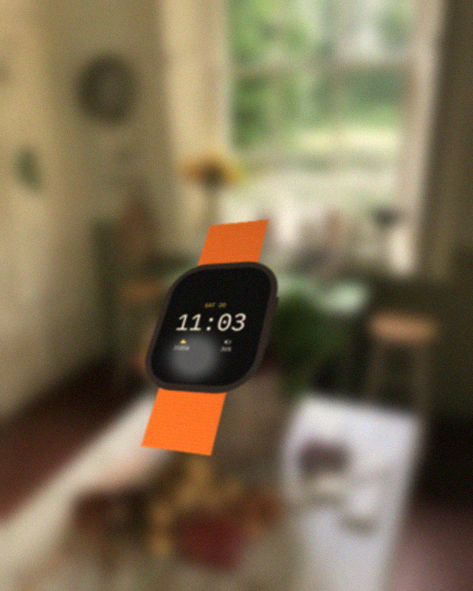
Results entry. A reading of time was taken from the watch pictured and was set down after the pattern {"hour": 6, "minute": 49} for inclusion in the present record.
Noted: {"hour": 11, "minute": 3}
